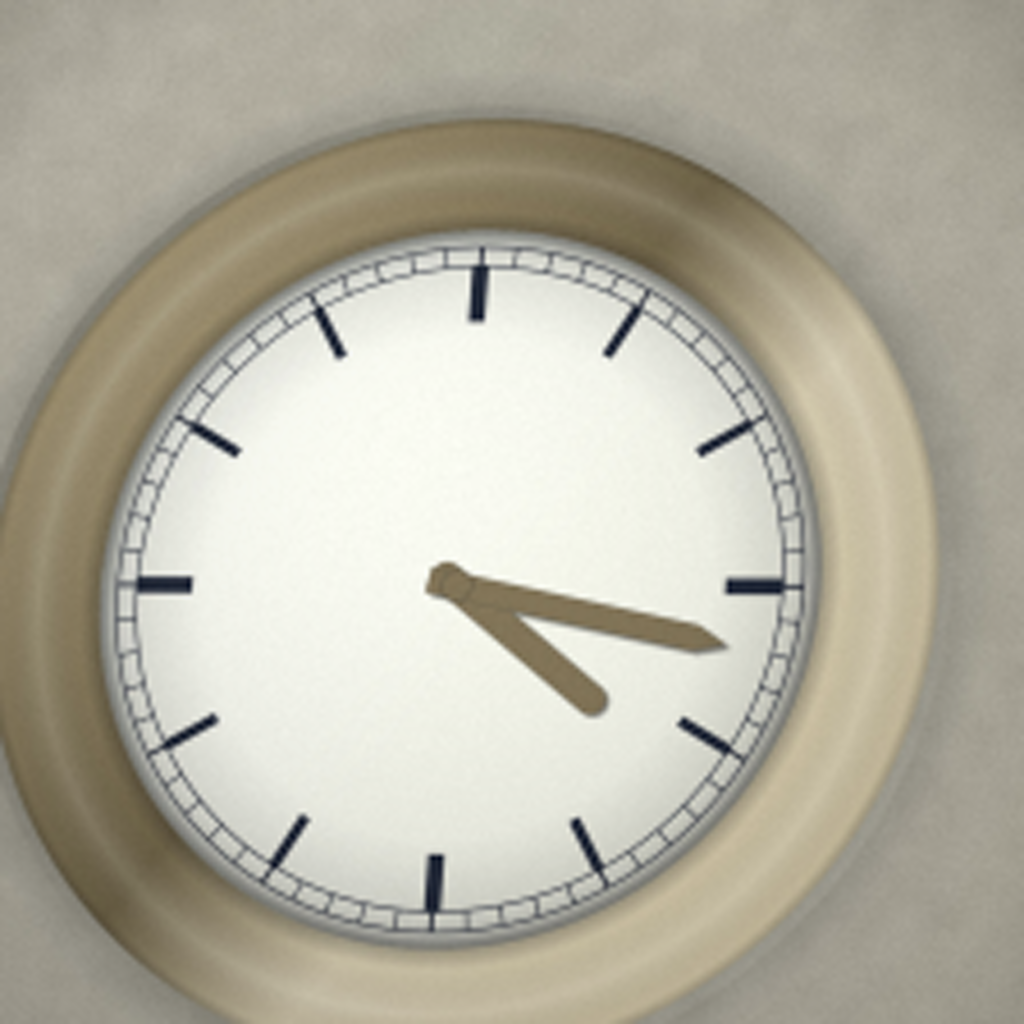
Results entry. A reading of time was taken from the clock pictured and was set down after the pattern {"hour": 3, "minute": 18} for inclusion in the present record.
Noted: {"hour": 4, "minute": 17}
